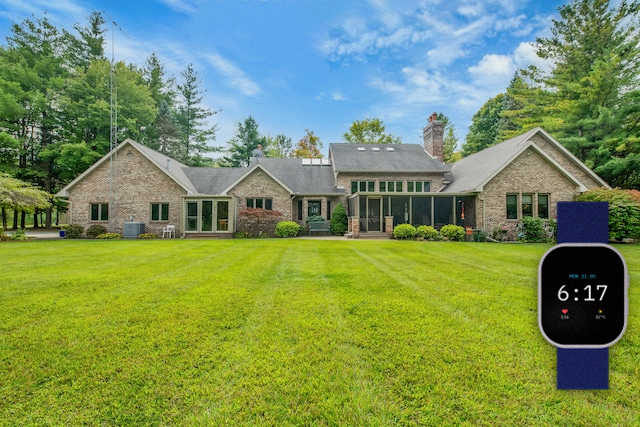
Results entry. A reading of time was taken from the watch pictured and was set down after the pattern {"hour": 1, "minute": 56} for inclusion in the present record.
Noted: {"hour": 6, "minute": 17}
